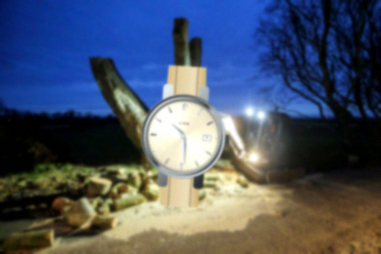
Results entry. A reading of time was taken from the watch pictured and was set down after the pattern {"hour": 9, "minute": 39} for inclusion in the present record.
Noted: {"hour": 10, "minute": 29}
